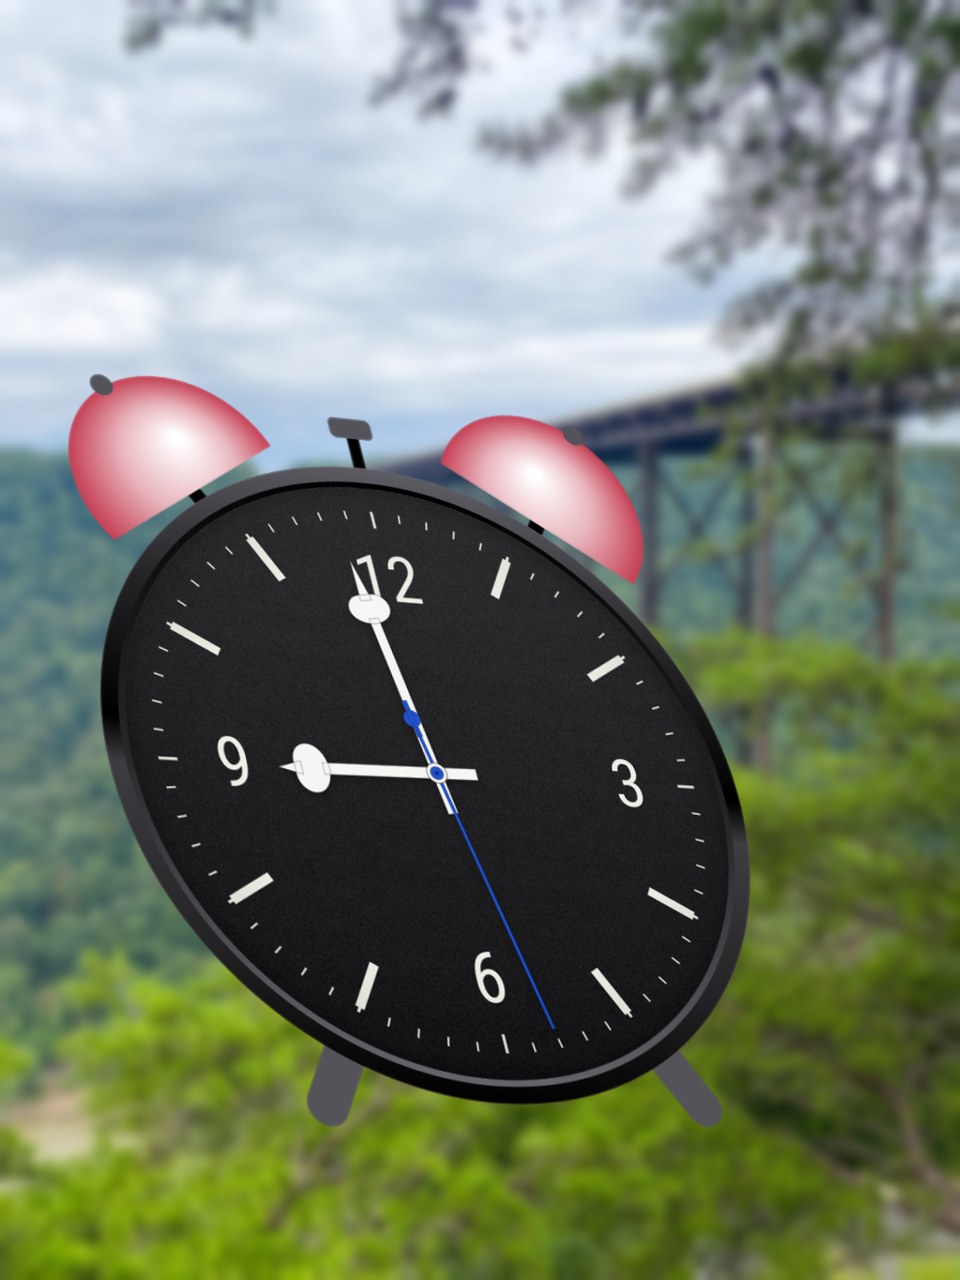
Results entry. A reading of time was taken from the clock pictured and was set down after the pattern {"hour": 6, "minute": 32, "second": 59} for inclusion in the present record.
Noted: {"hour": 8, "minute": 58, "second": 28}
